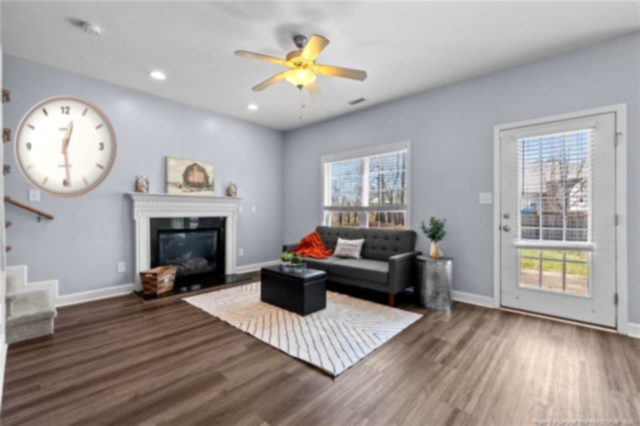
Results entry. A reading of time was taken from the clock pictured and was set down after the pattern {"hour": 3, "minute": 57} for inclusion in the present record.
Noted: {"hour": 12, "minute": 29}
